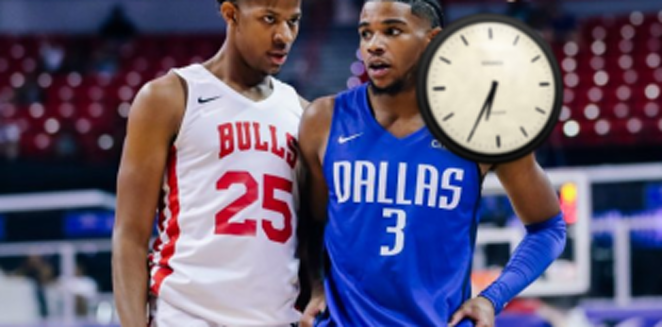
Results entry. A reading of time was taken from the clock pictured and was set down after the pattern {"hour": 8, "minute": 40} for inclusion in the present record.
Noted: {"hour": 6, "minute": 35}
